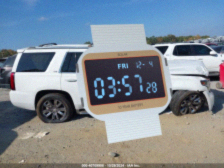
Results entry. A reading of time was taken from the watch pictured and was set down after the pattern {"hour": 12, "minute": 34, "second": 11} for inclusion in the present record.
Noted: {"hour": 3, "minute": 57, "second": 28}
